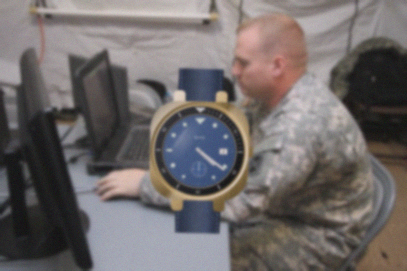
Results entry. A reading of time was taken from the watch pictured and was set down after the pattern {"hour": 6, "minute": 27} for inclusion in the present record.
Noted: {"hour": 4, "minute": 21}
